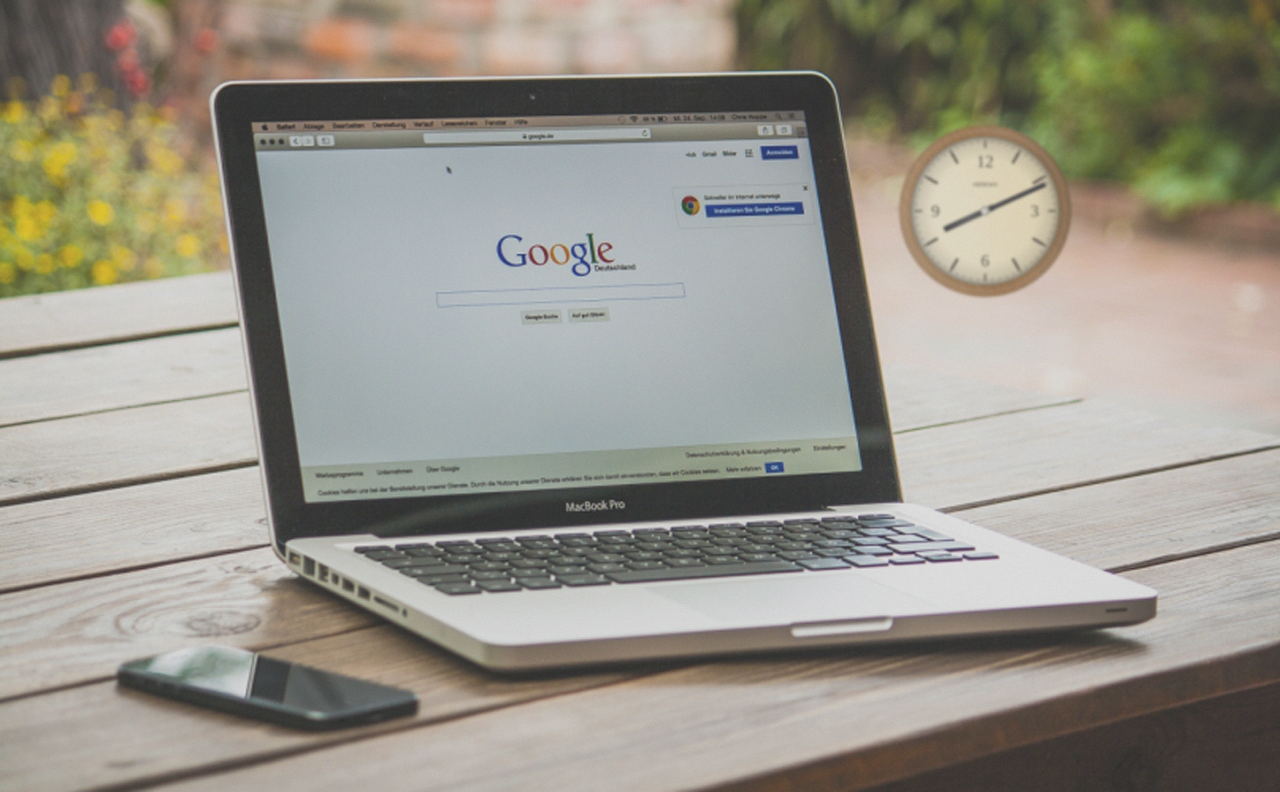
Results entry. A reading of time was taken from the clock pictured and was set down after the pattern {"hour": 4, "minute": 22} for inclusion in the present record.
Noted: {"hour": 8, "minute": 11}
